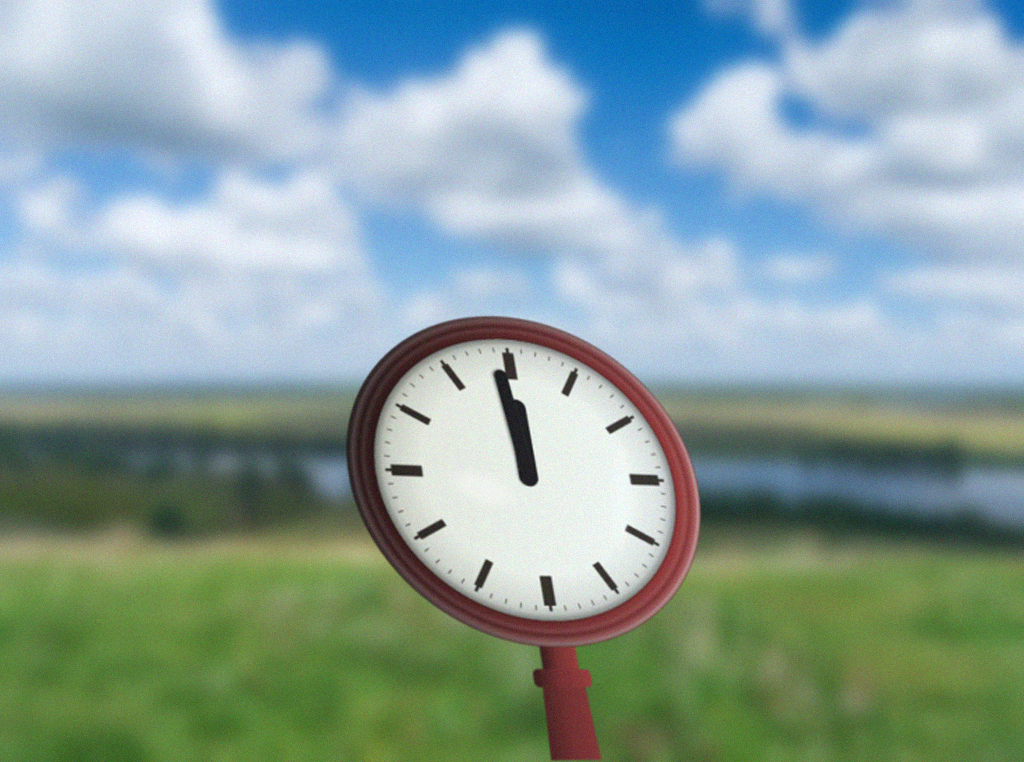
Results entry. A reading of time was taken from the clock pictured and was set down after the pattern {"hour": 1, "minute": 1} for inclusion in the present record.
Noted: {"hour": 11, "minute": 59}
